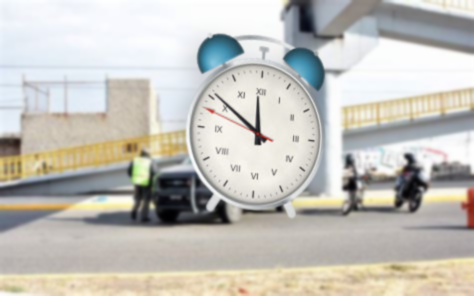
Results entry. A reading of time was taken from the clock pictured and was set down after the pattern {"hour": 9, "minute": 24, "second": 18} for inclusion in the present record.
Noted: {"hour": 11, "minute": 50, "second": 48}
